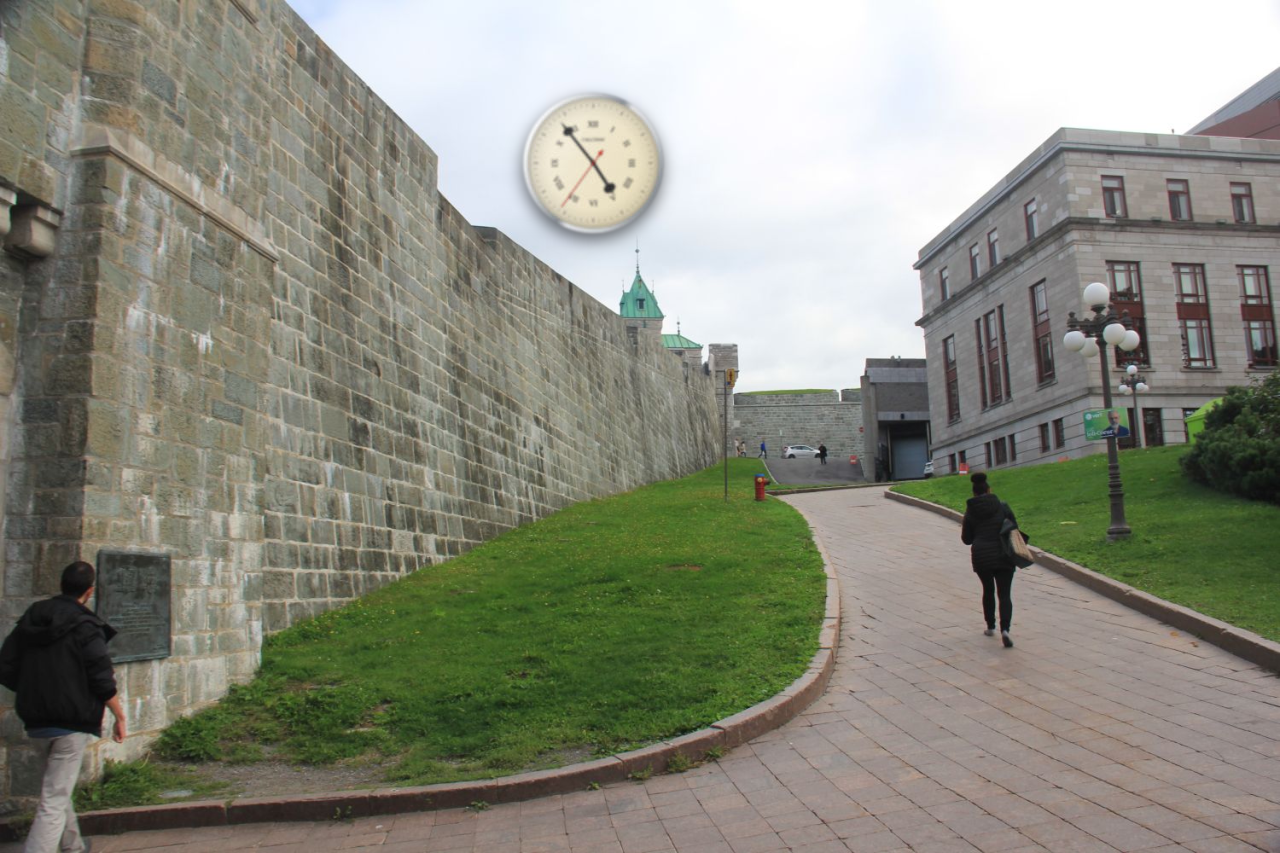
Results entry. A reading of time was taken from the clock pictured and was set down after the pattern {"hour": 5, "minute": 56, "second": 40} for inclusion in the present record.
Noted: {"hour": 4, "minute": 53, "second": 36}
